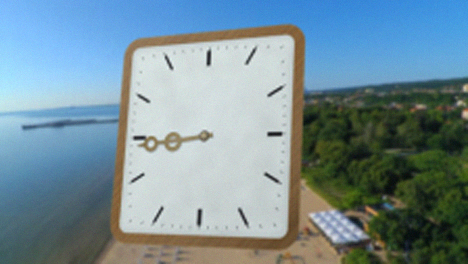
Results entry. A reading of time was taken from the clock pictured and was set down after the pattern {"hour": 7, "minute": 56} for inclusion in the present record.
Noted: {"hour": 8, "minute": 44}
